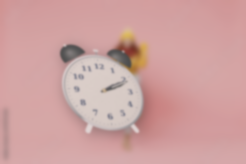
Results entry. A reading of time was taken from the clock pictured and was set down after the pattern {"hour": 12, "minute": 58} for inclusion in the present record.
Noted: {"hour": 2, "minute": 11}
